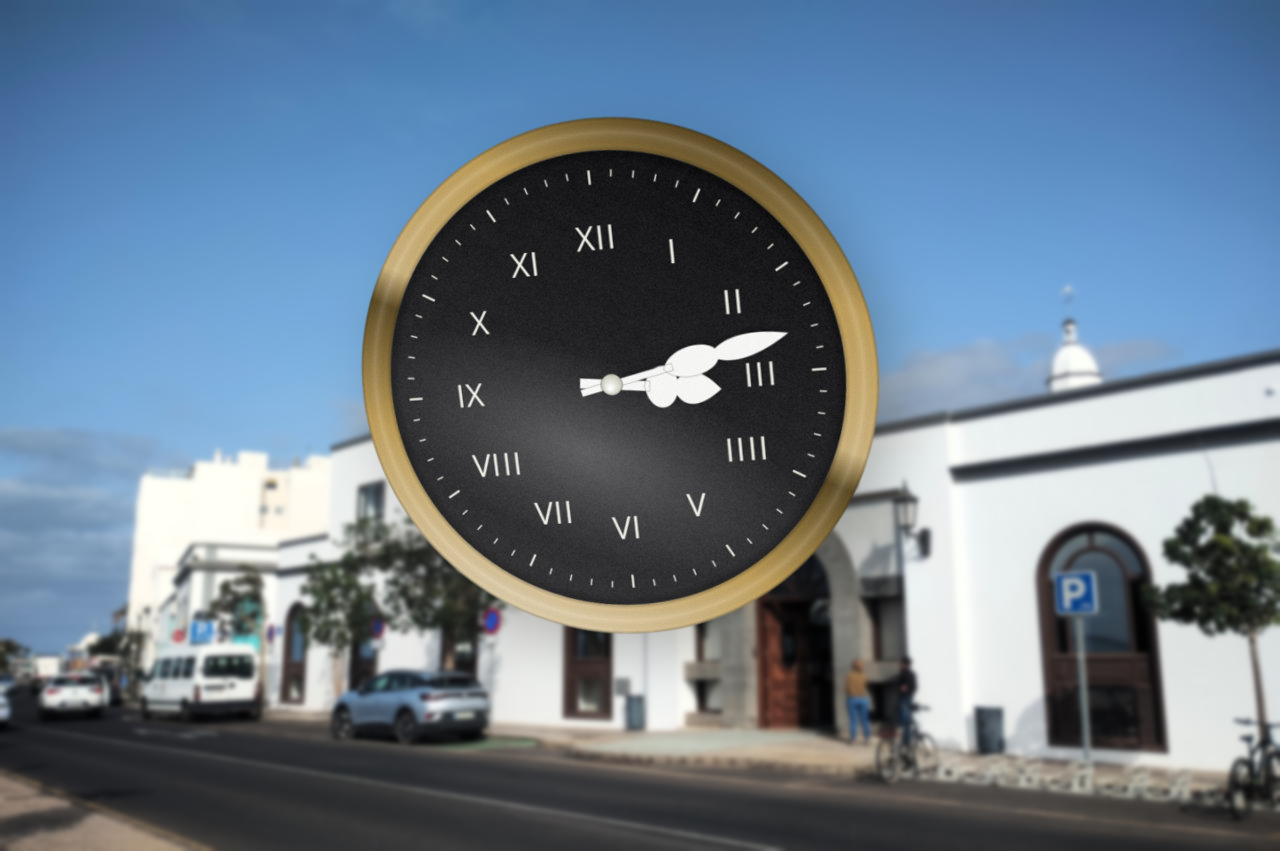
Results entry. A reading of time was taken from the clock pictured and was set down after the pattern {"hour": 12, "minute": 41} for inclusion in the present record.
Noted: {"hour": 3, "minute": 13}
